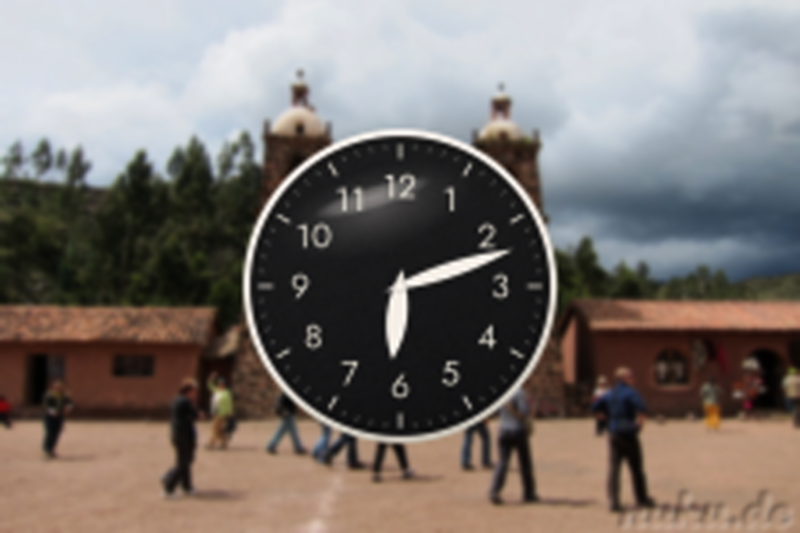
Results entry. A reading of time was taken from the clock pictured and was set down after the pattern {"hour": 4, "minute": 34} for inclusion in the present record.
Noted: {"hour": 6, "minute": 12}
